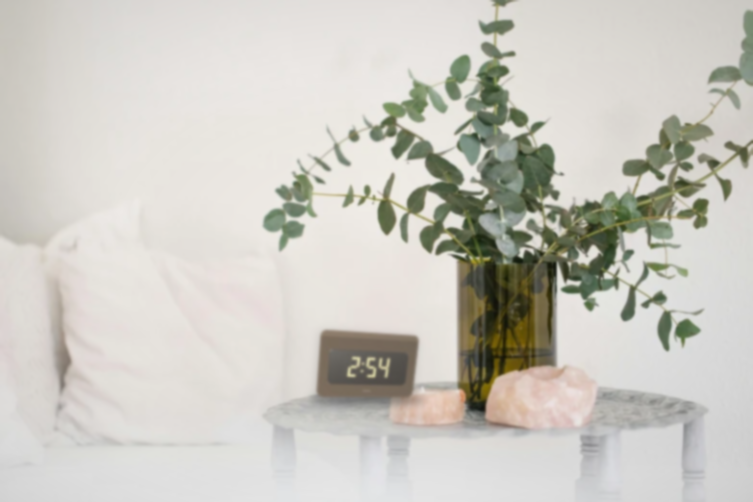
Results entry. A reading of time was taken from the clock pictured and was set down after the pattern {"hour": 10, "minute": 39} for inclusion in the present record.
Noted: {"hour": 2, "minute": 54}
